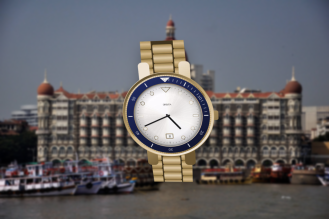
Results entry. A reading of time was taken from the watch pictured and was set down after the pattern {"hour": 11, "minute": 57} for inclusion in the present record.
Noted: {"hour": 4, "minute": 41}
